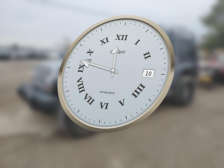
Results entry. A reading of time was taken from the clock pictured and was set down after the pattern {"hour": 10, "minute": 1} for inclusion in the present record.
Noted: {"hour": 11, "minute": 47}
